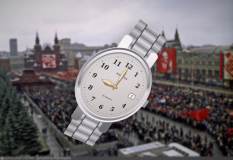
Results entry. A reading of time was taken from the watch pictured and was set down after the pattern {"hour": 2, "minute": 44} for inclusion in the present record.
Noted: {"hour": 9, "minute": 0}
